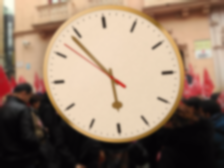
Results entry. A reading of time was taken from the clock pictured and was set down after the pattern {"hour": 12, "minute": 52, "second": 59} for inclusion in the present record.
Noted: {"hour": 5, "minute": 53, "second": 52}
